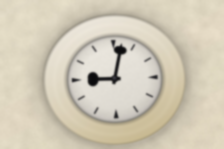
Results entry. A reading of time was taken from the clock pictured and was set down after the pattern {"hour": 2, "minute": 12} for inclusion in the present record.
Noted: {"hour": 9, "minute": 2}
